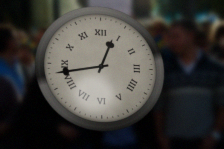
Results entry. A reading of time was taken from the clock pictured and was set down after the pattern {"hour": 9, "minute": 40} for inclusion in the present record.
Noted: {"hour": 12, "minute": 43}
